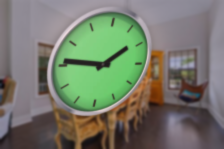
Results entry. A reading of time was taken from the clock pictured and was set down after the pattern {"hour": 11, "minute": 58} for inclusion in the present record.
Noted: {"hour": 1, "minute": 46}
